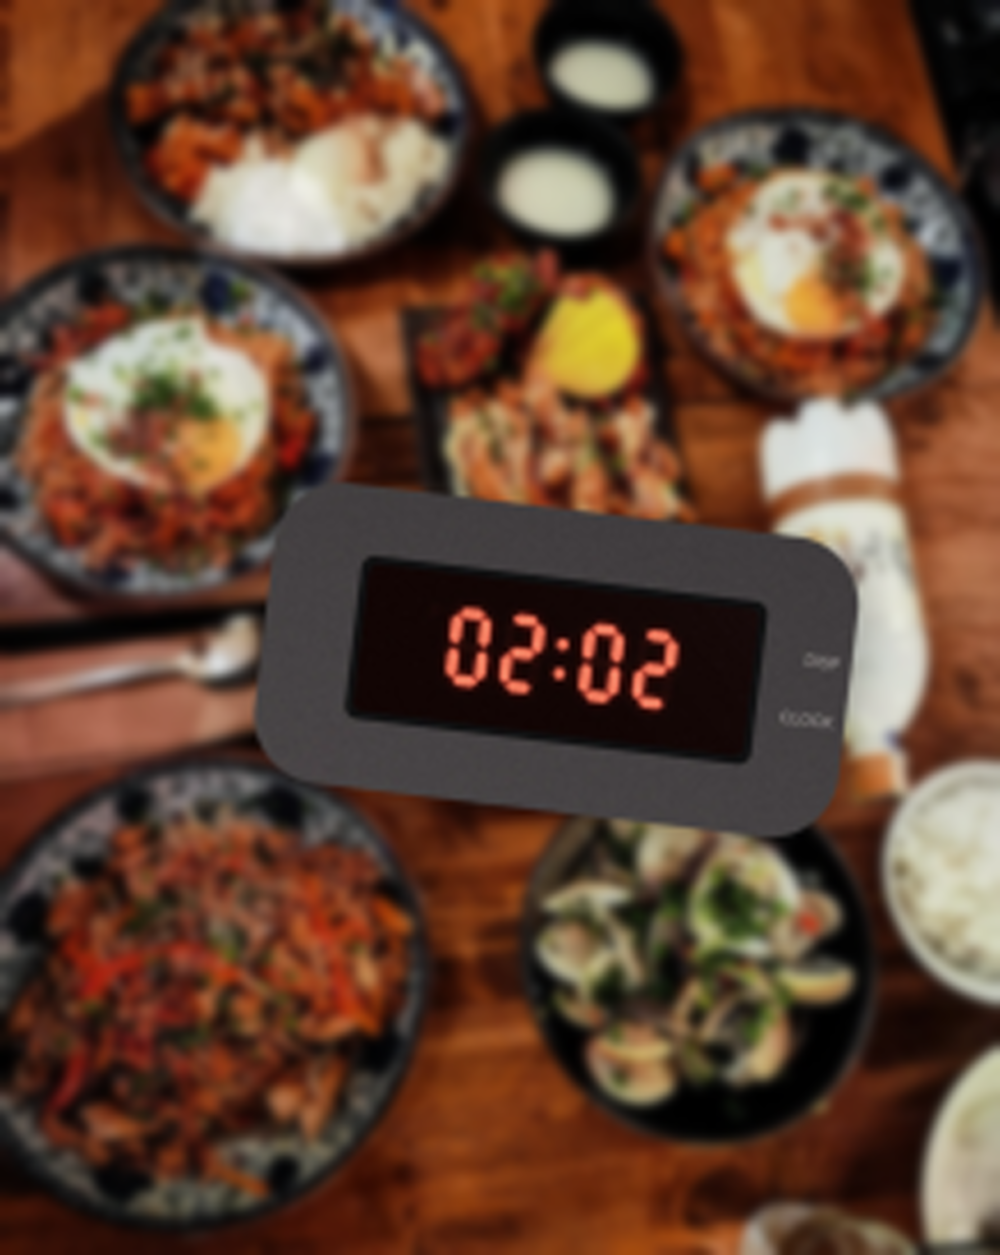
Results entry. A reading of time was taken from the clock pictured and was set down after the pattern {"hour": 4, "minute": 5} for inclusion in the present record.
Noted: {"hour": 2, "minute": 2}
